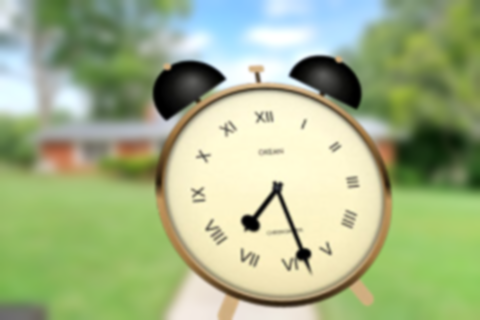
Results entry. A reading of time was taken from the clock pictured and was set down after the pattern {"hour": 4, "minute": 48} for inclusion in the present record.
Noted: {"hour": 7, "minute": 28}
